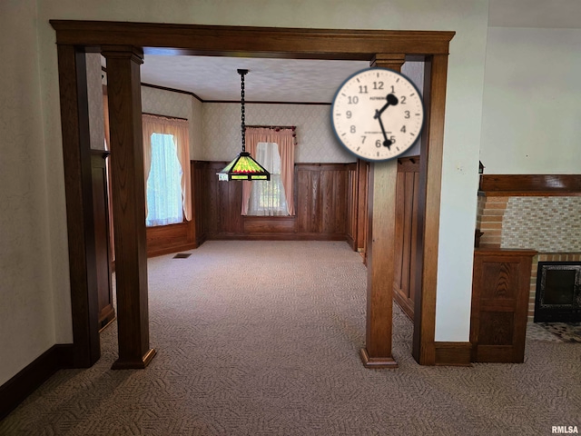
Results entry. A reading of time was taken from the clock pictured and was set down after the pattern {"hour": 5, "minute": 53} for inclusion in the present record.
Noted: {"hour": 1, "minute": 27}
